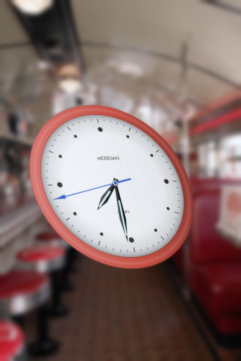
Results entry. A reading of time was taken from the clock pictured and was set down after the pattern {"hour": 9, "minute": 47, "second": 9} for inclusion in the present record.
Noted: {"hour": 7, "minute": 30, "second": 43}
